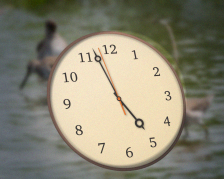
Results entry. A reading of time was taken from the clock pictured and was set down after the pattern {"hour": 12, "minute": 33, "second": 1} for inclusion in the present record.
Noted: {"hour": 4, "minute": 56, "second": 58}
